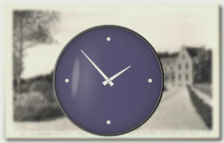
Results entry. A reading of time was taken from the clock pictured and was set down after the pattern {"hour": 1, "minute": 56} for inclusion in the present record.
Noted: {"hour": 1, "minute": 53}
